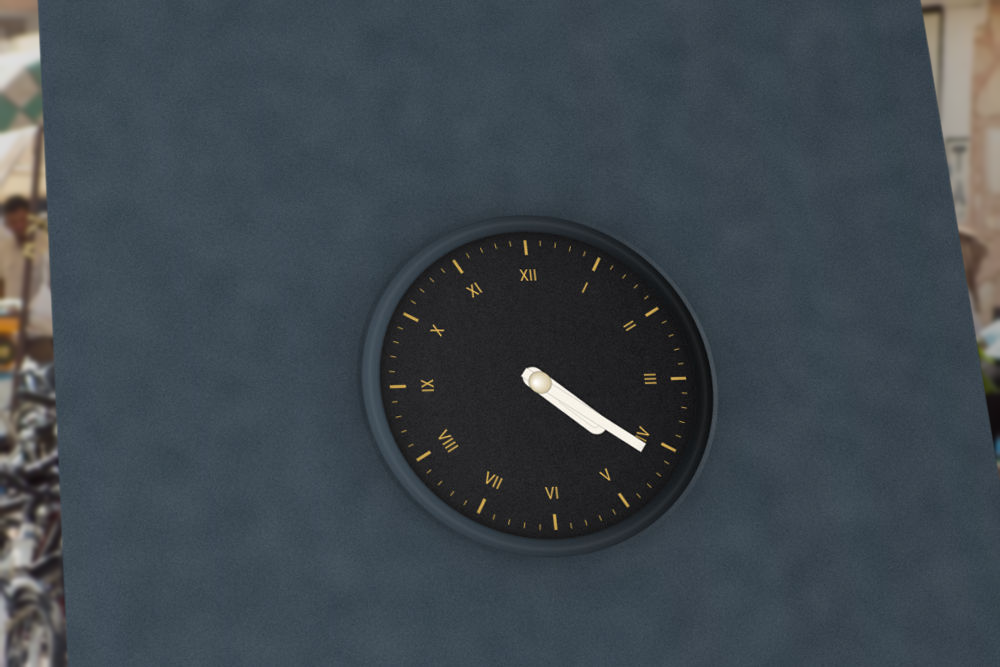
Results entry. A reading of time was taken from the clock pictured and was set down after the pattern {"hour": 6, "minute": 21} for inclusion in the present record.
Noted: {"hour": 4, "minute": 21}
